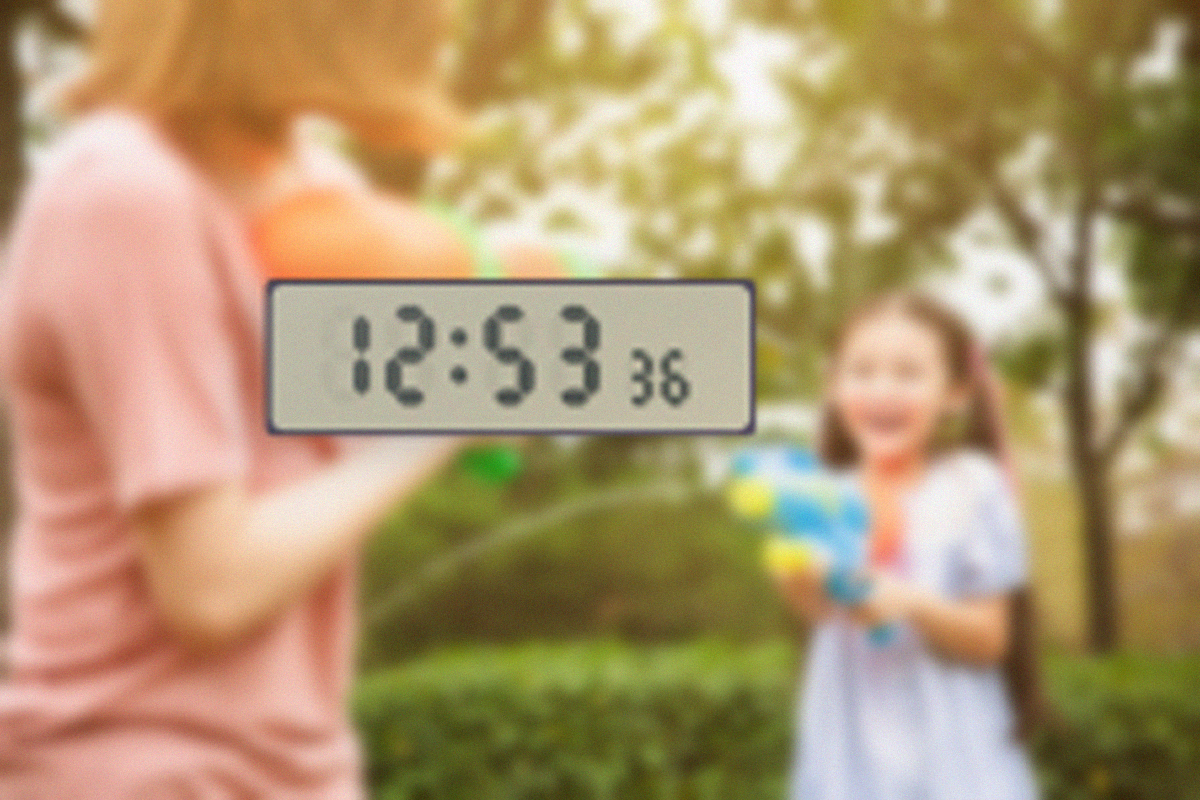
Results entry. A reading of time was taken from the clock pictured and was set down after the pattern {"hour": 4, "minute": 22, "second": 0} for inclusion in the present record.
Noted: {"hour": 12, "minute": 53, "second": 36}
